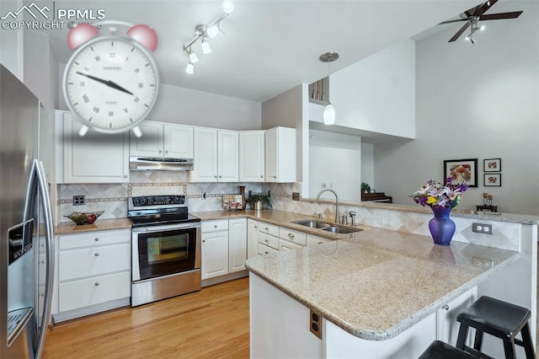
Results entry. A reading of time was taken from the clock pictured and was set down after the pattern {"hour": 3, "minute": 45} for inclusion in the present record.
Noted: {"hour": 3, "minute": 48}
